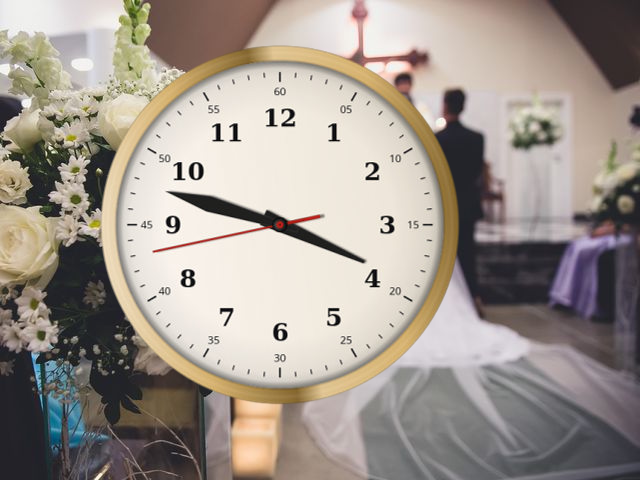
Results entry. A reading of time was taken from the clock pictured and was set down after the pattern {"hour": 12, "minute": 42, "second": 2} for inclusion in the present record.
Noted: {"hour": 3, "minute": 47, "second": 43}
